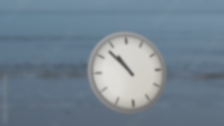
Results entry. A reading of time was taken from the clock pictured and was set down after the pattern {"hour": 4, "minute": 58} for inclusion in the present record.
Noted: {"hour": 10, "minute": 53}
